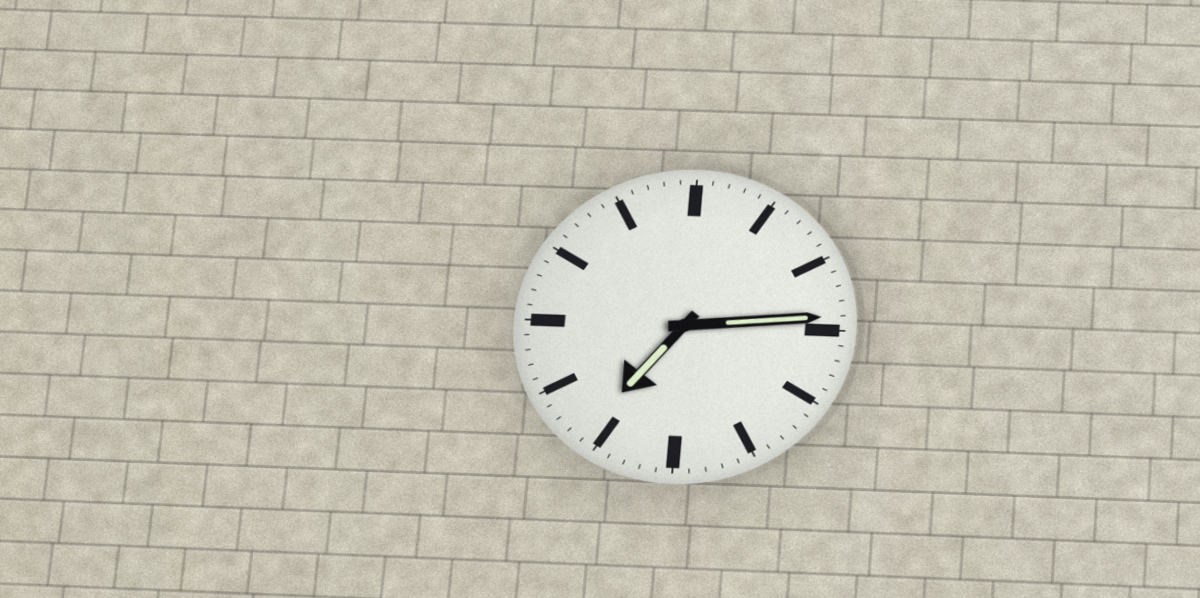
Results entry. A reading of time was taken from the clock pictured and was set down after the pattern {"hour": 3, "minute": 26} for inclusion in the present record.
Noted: {"hour": 7, "minute": 14}
